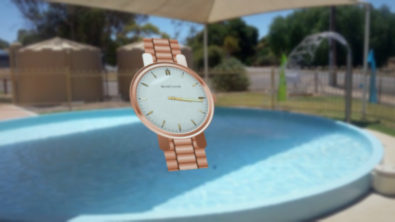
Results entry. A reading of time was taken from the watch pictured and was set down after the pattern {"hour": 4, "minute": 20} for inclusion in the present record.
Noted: {"hour": 3, "minute": 16}
